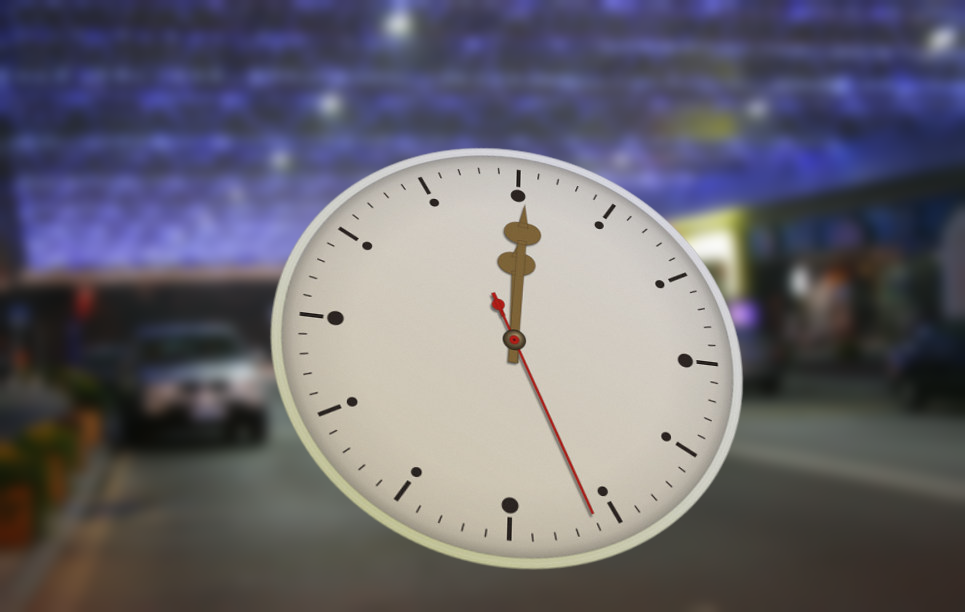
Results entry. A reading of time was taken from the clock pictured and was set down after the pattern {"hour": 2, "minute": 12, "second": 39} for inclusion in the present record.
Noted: {"hour": 12, "minute": 0, "second": 26}
